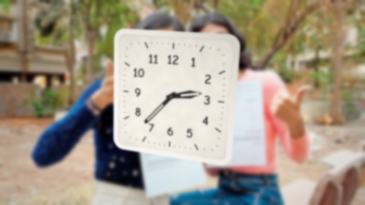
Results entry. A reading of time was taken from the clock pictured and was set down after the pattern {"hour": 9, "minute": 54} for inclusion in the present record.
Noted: {"hour": 2, "minute": 37}
